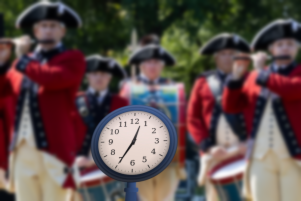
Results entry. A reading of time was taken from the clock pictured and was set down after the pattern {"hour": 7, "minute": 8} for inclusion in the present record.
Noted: {"hour": 12, "minute": 35}
